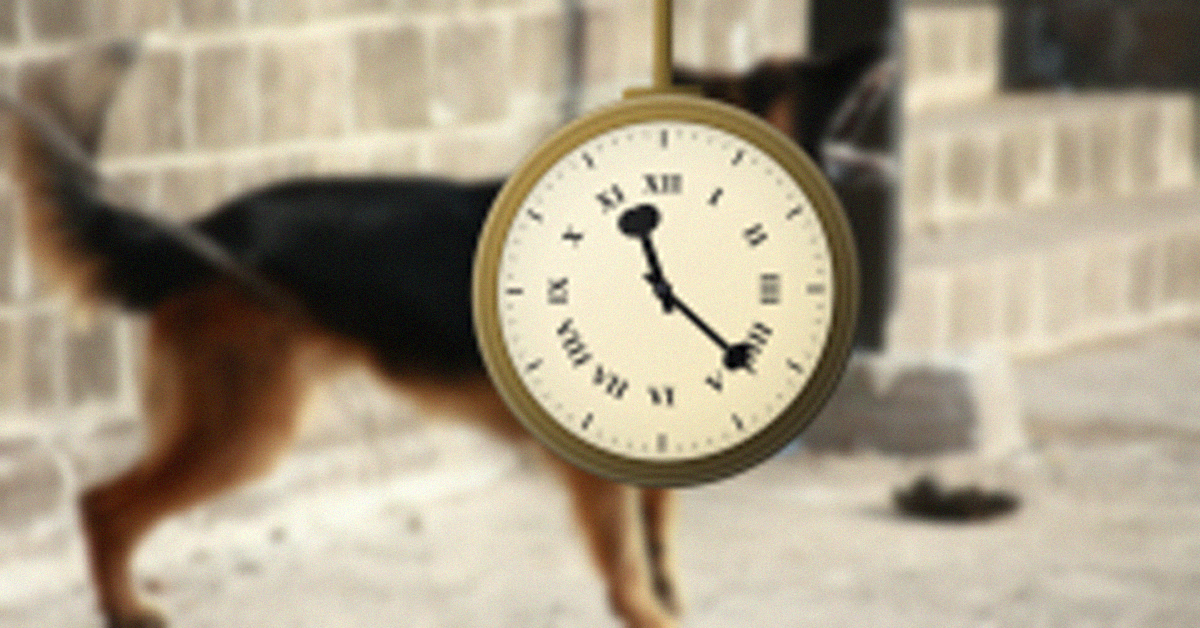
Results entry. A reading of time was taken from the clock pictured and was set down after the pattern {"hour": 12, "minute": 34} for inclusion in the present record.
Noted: {"hour": 11, "minute": 22}
